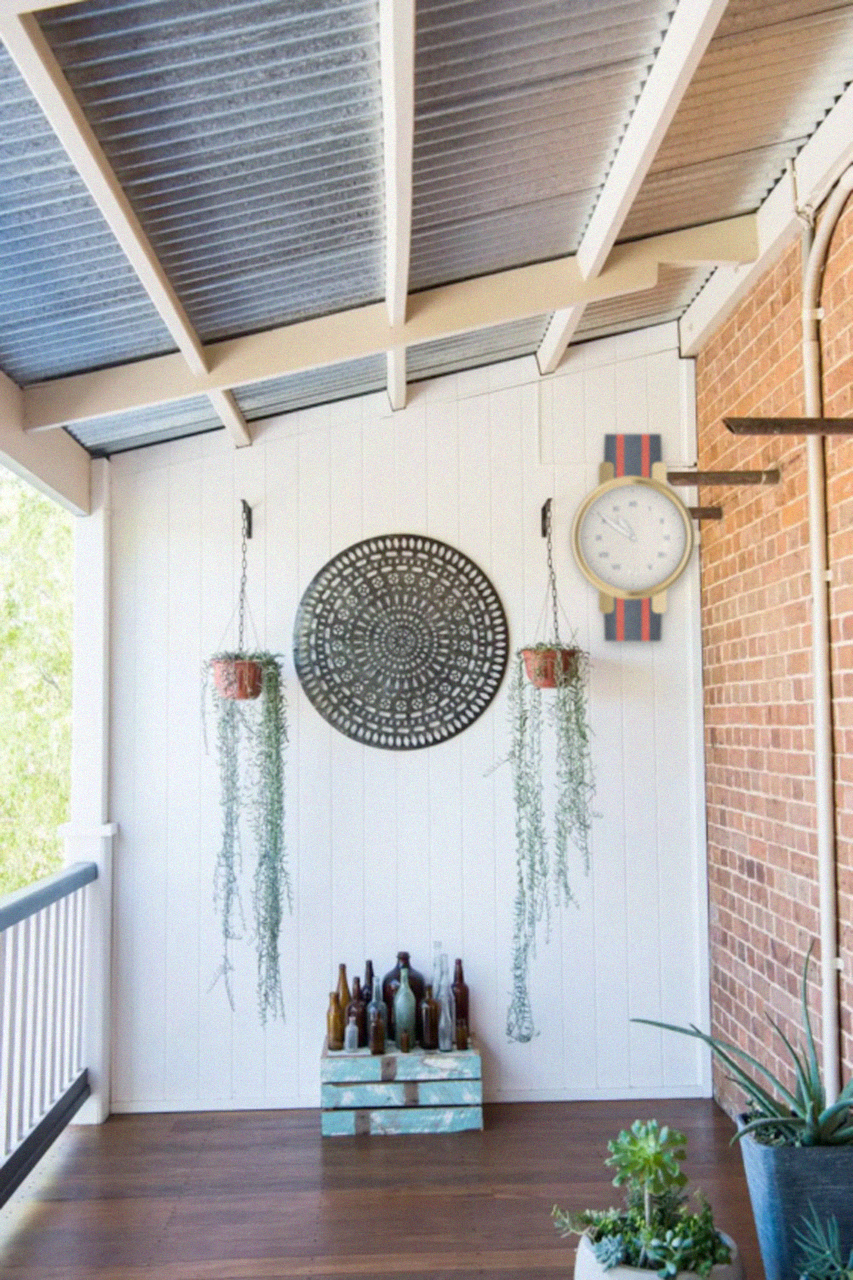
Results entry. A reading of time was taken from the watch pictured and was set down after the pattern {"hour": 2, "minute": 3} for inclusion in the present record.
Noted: {"hour": 10, "minute": 51}
